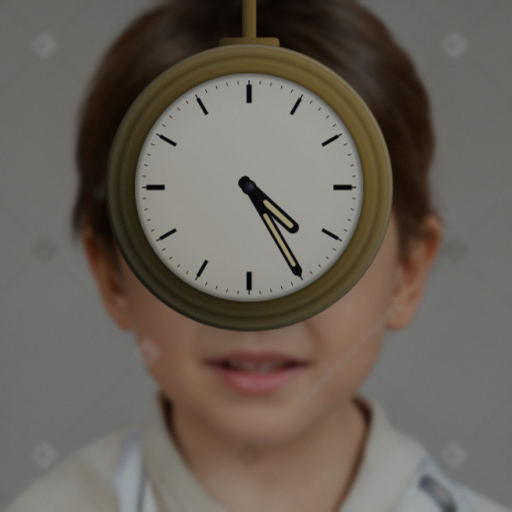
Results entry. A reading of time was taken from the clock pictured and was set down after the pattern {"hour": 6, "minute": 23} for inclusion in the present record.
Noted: {"hour": 4, "minute": 25}
